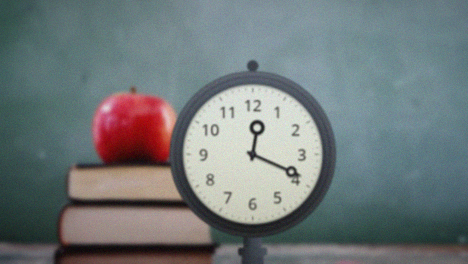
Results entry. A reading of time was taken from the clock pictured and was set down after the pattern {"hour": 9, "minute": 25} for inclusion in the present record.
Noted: {"hour": 12, "minute": 19}
